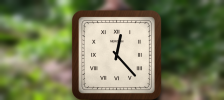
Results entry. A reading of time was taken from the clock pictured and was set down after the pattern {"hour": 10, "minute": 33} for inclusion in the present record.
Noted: {"hour": 12, "minute": 23}
